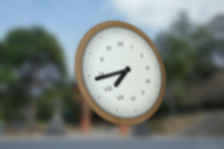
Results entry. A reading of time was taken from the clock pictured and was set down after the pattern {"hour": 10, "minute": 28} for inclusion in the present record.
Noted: {"hour": 7, "minute": 44}
